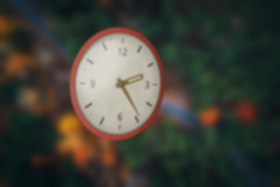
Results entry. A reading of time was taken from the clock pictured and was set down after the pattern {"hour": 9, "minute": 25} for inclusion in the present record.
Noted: {"hour": 2, "minute": 24}
